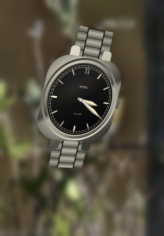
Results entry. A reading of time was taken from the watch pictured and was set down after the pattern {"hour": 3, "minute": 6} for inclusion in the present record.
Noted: {"hour": 3, "minute": 20}
